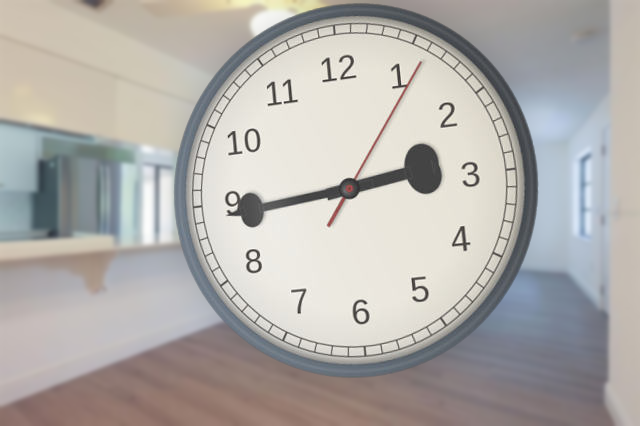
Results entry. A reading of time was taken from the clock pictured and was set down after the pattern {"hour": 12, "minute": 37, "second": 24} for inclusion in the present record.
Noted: {"hour": 2, "minute": 44, "second": 6}
